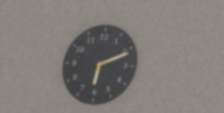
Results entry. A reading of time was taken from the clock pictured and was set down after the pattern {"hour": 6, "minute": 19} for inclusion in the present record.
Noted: {"hour": 6, "minute": 11}
